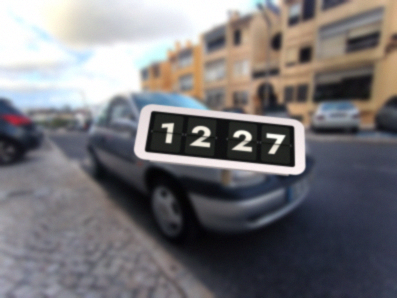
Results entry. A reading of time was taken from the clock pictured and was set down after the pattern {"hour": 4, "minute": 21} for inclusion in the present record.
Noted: {"hour": 12, "minute": 27}
